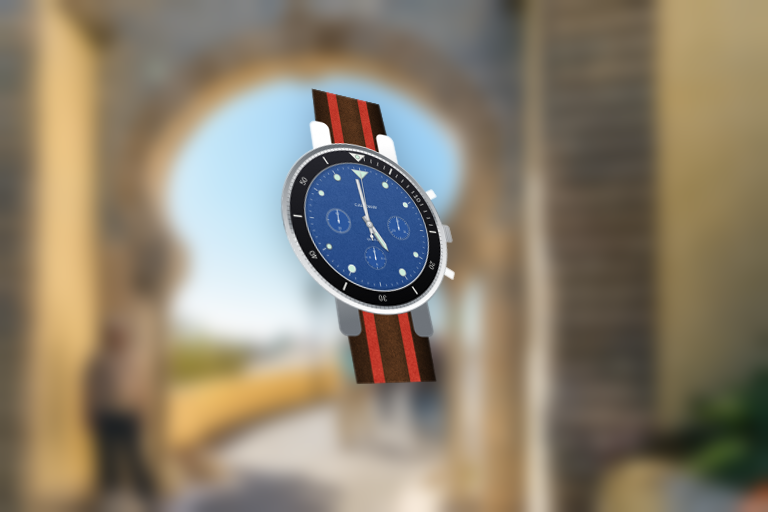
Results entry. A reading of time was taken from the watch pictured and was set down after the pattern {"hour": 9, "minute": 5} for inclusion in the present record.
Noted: {"hour": 4, "minute": 59}
